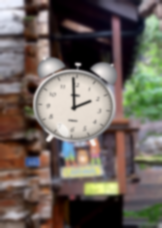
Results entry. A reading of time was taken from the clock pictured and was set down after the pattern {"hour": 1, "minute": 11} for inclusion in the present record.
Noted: {"hour": 1, "minute": 59}
